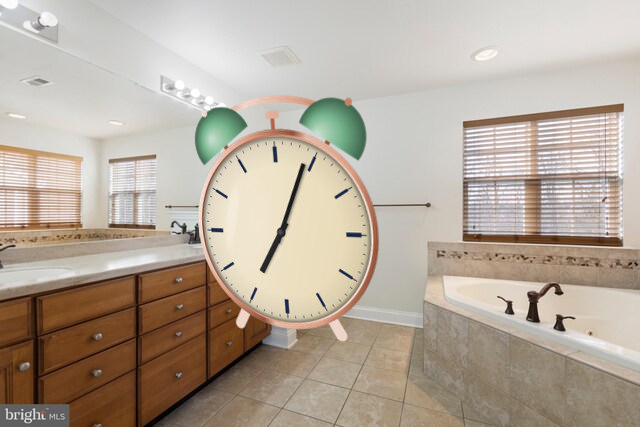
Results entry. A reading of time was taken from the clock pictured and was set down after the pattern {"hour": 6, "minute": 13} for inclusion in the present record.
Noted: {"hour": 7, "minute": 4}
